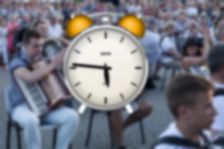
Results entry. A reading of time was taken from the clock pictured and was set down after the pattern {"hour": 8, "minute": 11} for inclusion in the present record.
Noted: {"hour": 5, "minute": 46}
